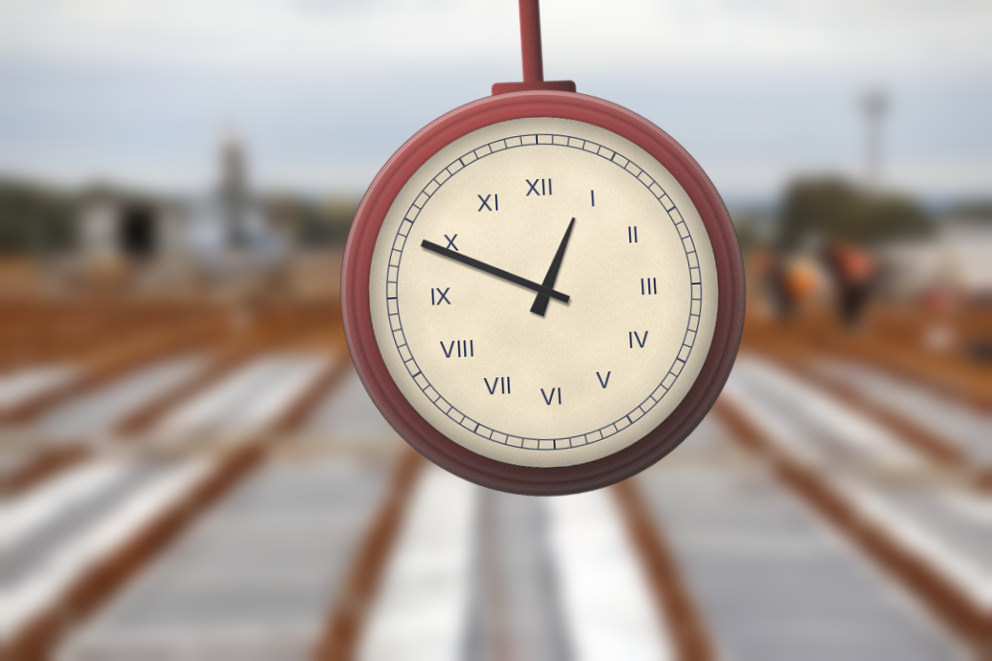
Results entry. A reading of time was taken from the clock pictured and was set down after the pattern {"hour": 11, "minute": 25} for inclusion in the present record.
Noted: {"hour": 12, "minute": 49}
